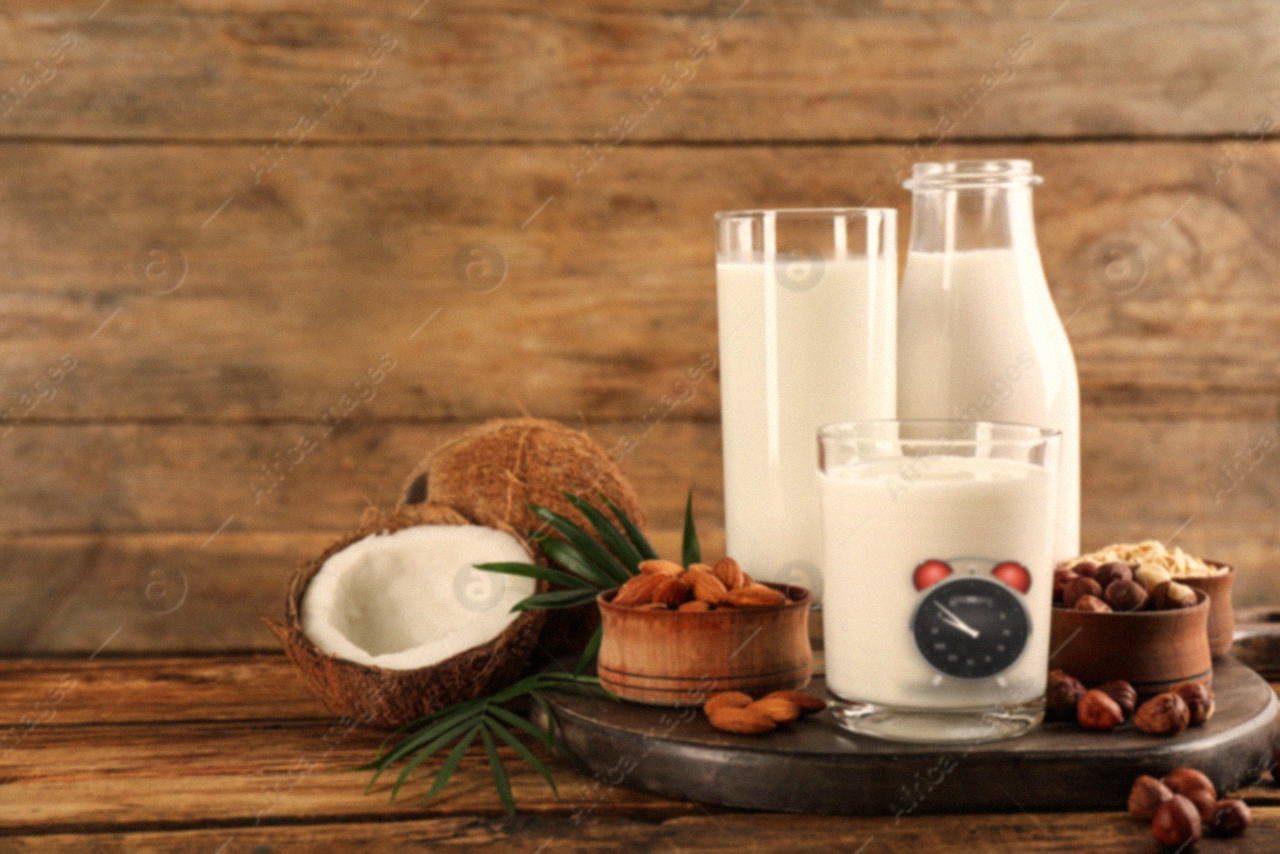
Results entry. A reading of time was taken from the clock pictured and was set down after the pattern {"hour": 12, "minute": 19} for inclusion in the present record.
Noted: {"hour": 9, "minute": 52}
